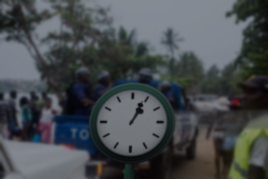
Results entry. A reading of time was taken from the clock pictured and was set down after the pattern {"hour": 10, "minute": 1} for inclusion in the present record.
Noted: {"hour": 1, "minute": 4}
